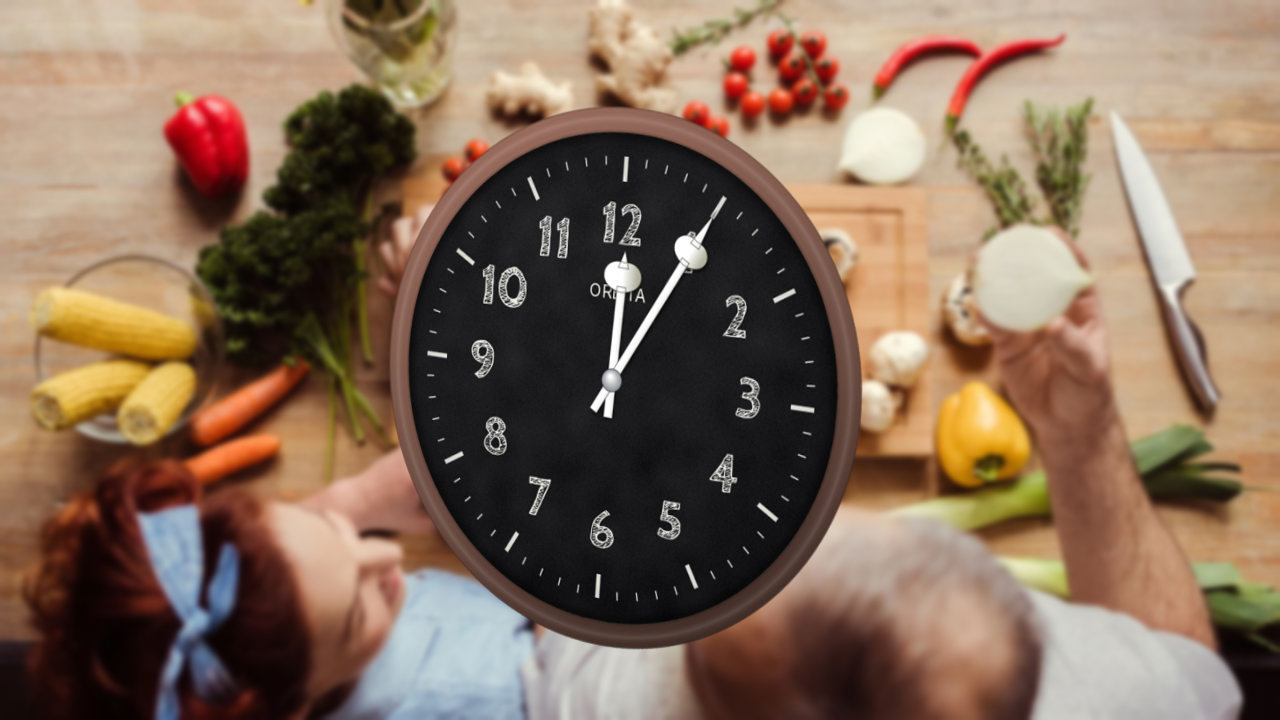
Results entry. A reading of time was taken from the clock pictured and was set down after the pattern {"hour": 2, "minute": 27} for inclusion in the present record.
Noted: {"hour": 12, "minute": 5}
